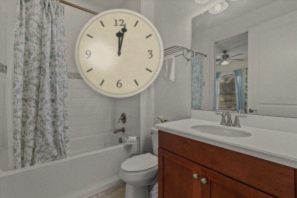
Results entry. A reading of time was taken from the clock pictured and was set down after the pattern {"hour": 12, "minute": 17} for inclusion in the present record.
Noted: {"hour": 12, "minute": 2}
